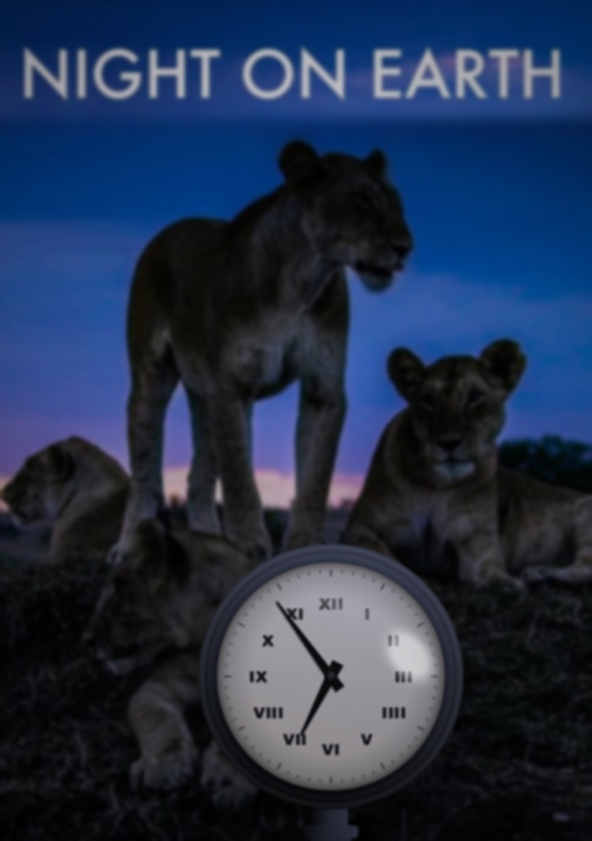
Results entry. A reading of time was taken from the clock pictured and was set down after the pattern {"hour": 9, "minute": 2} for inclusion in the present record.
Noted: {"hour": 6, "minute": 54}
